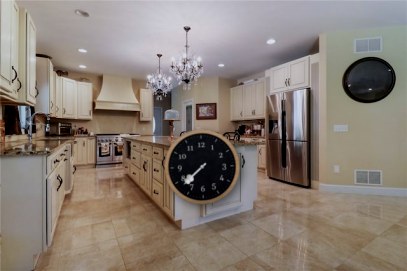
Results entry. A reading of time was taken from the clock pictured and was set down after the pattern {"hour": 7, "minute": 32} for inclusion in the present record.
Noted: {"hour": 7, "minute": 38}
